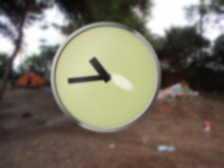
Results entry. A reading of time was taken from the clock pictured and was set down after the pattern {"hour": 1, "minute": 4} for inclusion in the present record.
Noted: {"hour": 10, "minute": 44}
